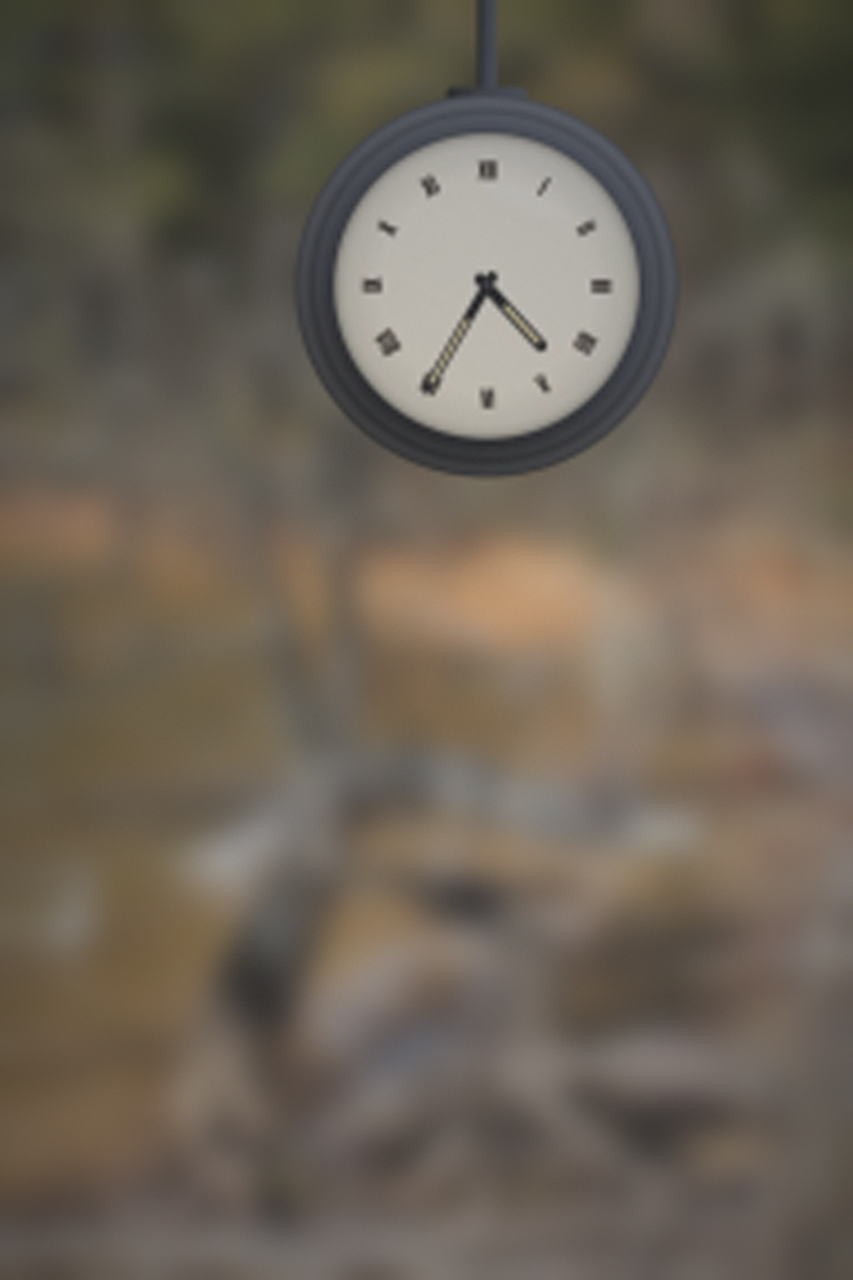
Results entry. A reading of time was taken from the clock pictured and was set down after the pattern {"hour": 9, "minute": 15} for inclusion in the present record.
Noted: {"hour": 4, "minute": 35}
